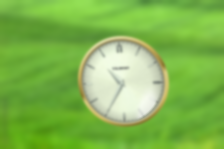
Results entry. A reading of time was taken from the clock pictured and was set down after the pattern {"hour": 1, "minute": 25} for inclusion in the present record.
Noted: {"hour": 10, "minute": 35}
